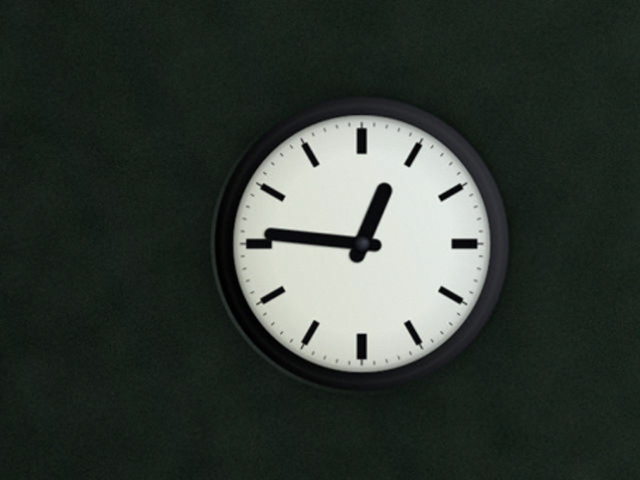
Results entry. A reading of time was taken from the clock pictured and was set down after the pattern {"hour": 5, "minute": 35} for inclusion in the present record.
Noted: {"hour": 12, "minute": 46}
